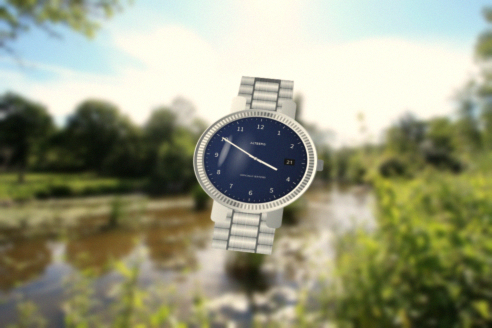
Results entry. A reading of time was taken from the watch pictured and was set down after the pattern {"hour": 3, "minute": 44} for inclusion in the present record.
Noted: {"hour": 3, "minute": 50}
